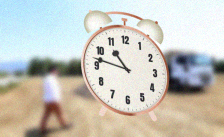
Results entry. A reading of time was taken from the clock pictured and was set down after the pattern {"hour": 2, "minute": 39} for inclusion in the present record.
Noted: {"hour": 10, "minute": 47}
